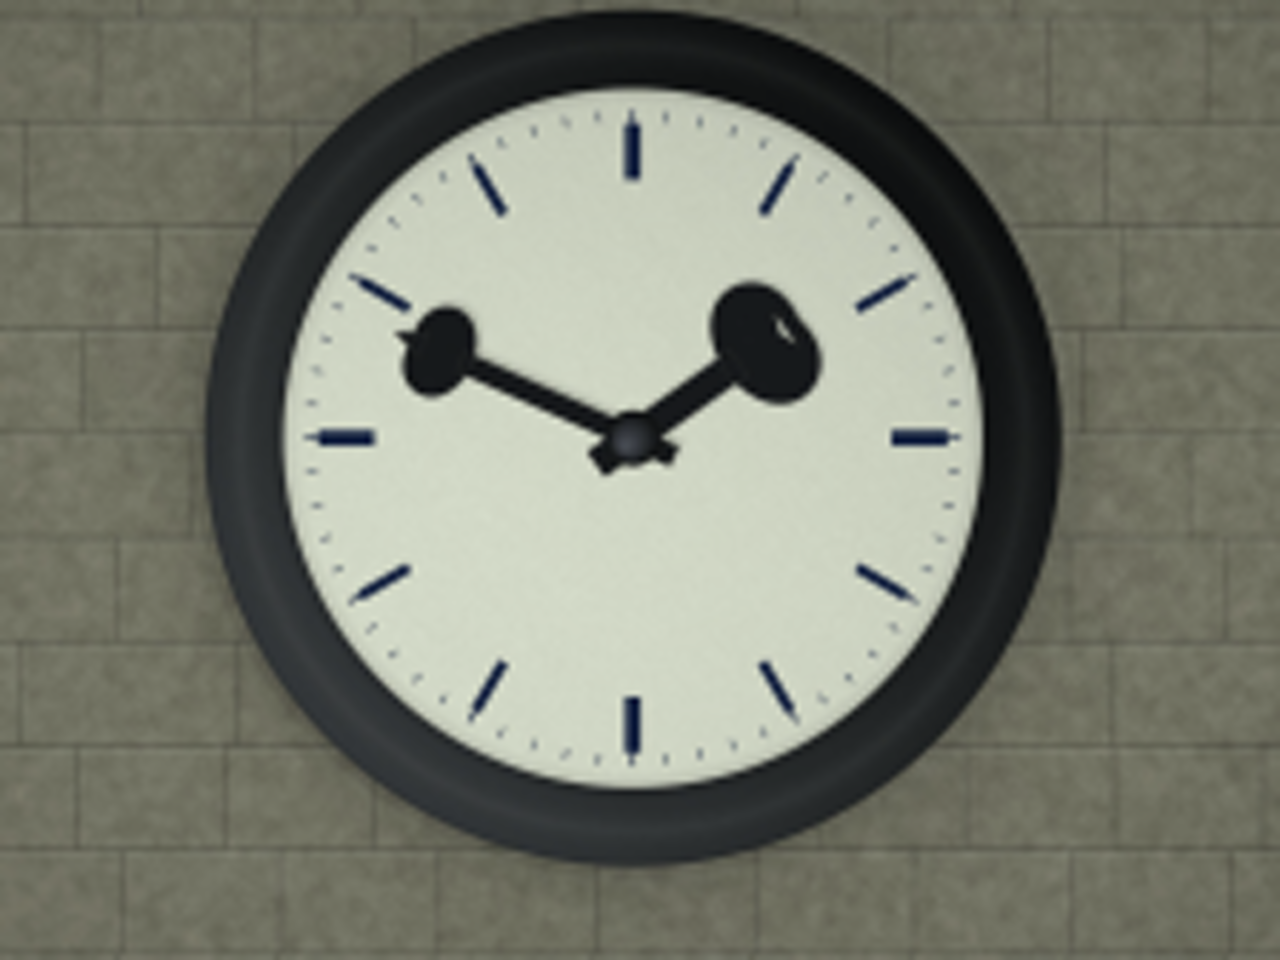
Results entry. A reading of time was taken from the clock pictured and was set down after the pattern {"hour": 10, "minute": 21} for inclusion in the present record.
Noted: {"hour": 1, "minute": 49}
